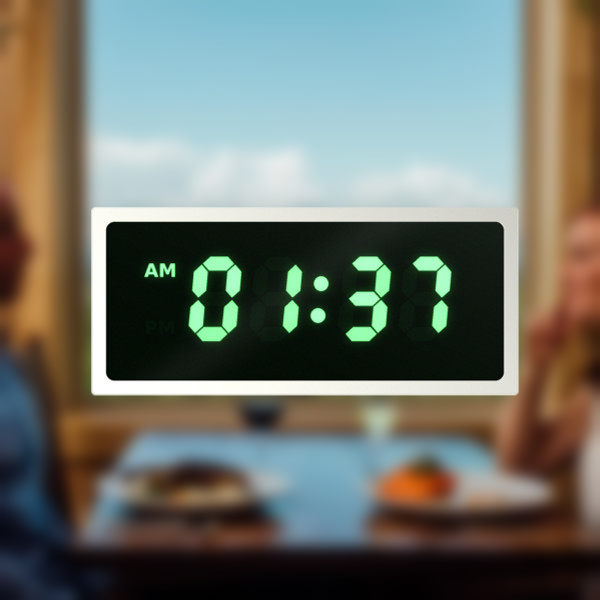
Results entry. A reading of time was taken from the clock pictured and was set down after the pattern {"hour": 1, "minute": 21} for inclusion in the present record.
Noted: {"hour": 1, "minute": 37}
